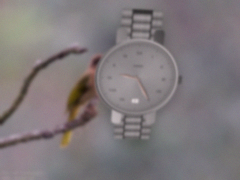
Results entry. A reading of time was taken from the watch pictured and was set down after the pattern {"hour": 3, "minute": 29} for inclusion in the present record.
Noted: {"hour": 9, "minute": 25}
